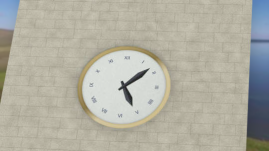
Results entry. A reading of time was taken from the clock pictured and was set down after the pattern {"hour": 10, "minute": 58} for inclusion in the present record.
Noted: {"hour": 5, "minute": 8}
